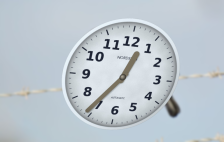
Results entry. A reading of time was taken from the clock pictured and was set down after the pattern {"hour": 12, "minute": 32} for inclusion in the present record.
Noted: {"hour": 12, "minute": 36}
